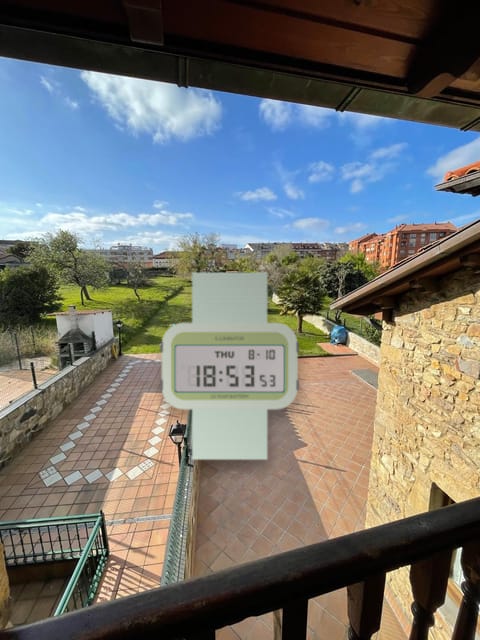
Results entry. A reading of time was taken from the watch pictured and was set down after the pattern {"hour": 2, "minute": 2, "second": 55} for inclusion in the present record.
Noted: {"hour": 18, "minute": 53, "second": 53}
